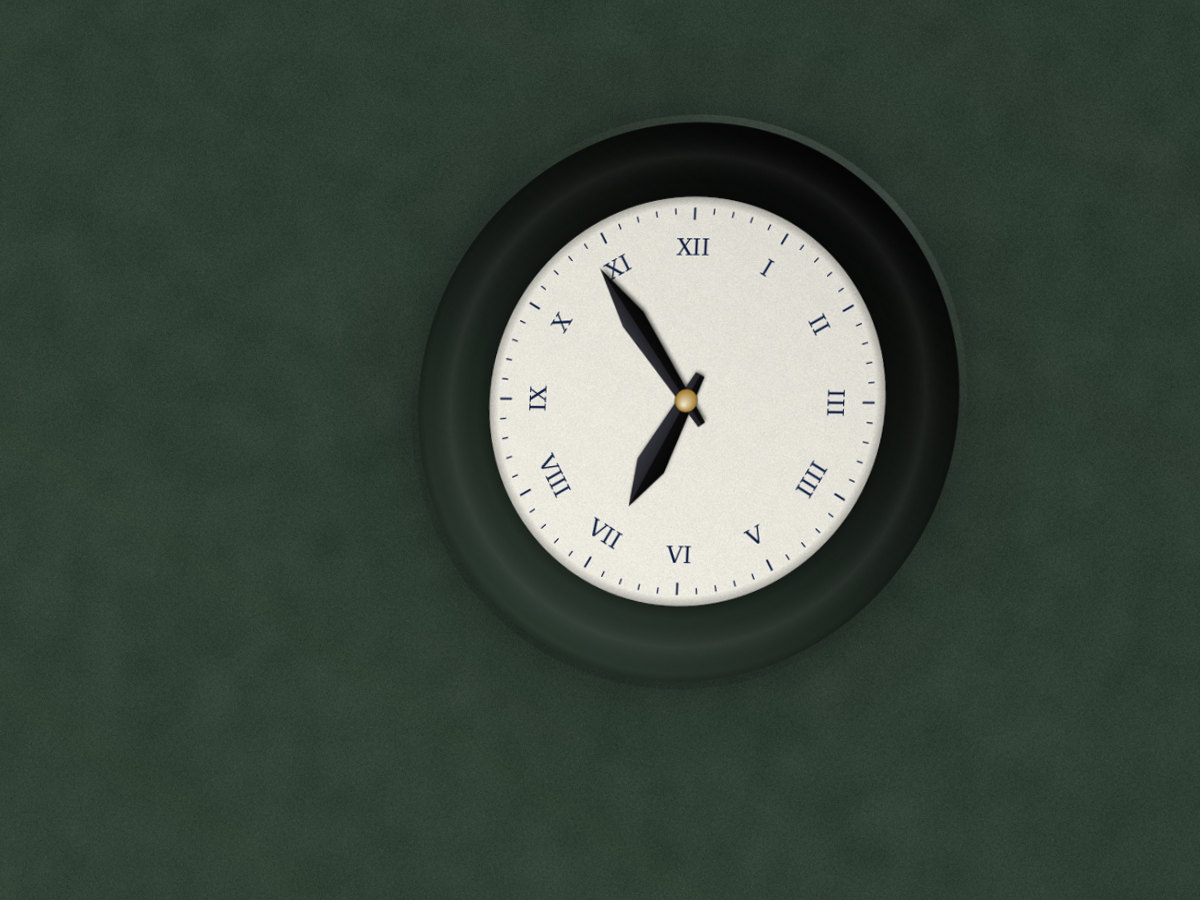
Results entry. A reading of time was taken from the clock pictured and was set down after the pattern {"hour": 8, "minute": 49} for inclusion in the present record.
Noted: {"hour": 6, "minute": 54}
